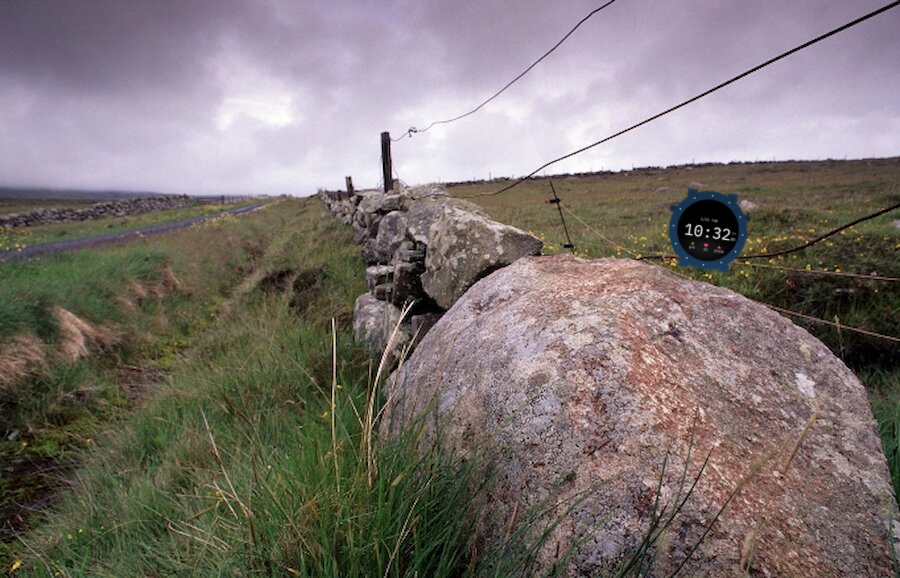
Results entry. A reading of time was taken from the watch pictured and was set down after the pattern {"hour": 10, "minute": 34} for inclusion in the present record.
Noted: {"hour": 10, "minute": 32}
